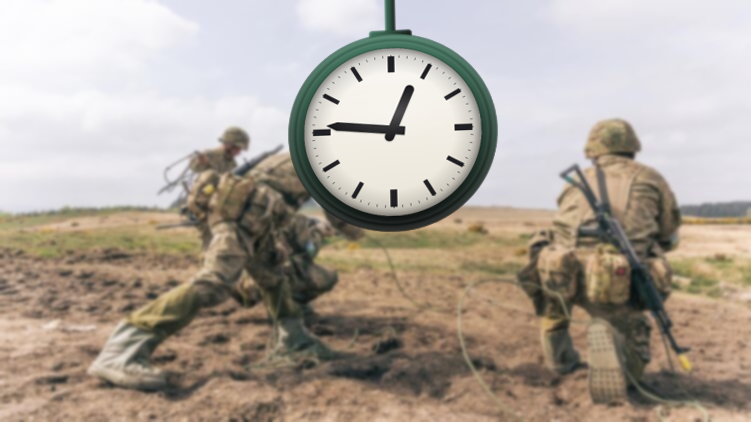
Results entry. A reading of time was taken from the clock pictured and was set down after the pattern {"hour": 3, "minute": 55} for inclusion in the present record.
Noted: {"hour": 12, "minute": 46}
